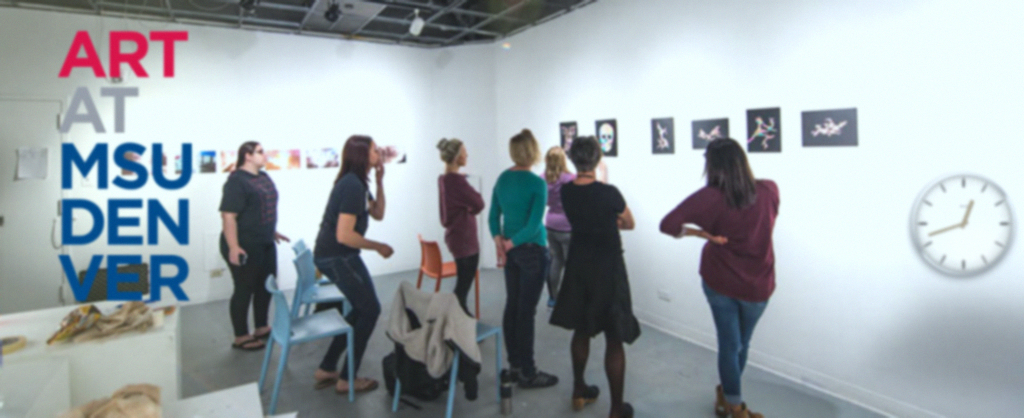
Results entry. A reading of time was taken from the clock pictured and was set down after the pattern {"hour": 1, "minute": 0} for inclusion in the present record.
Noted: {"hour": 12, "minute": 42}
